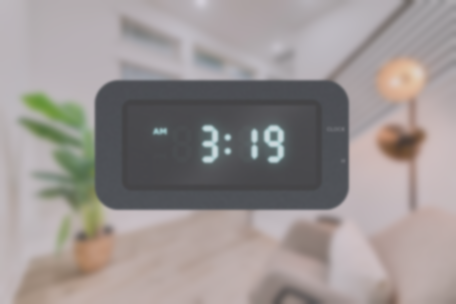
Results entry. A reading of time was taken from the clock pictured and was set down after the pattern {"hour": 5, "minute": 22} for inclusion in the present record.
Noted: {"hour": 3, "minute": 19}
